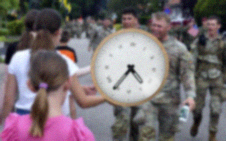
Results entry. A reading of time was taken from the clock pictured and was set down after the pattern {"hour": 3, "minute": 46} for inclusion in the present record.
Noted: {"hour": 4, "minute": 36}
